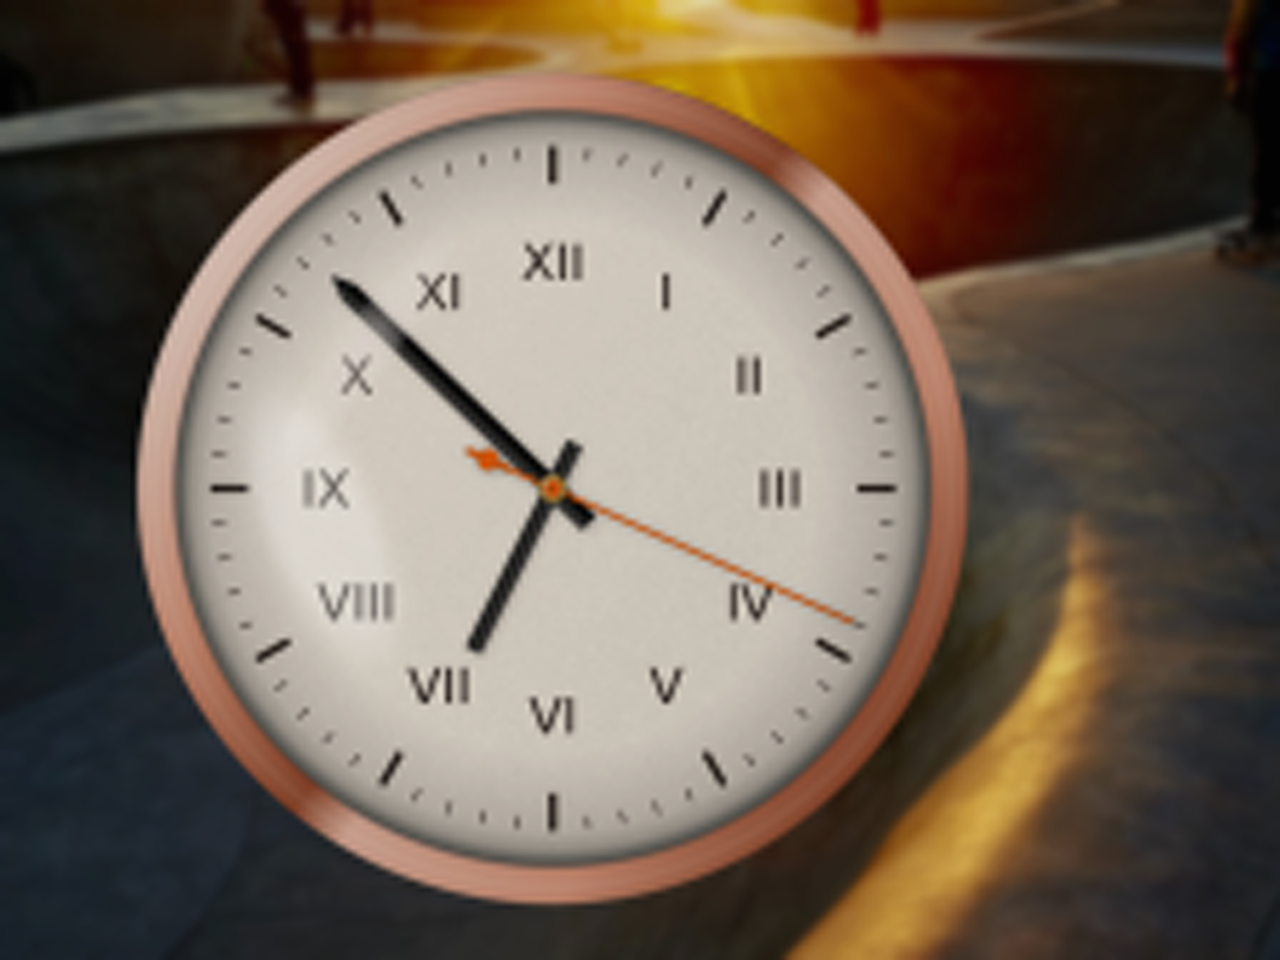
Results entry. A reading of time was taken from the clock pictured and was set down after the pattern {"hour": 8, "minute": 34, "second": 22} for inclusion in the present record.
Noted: {"hour": 6, "minute": 52, "second": 19}
